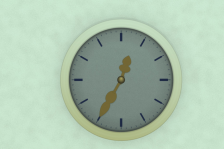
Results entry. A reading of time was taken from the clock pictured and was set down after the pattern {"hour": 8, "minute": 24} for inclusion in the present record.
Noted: {"hour": 12, "minute": 35}
